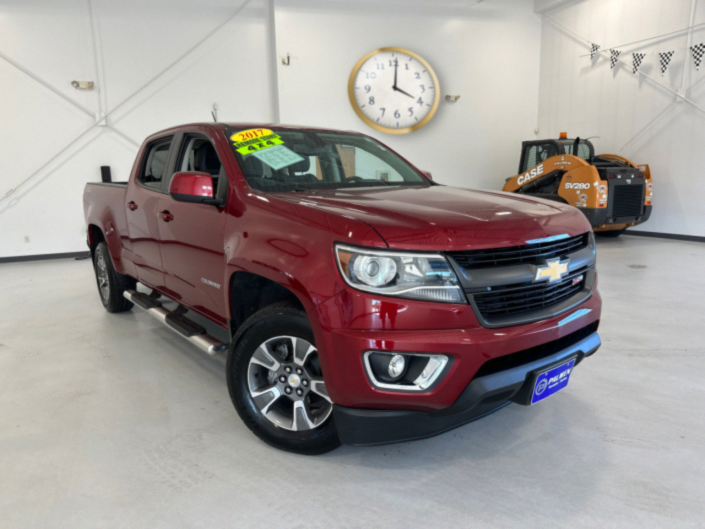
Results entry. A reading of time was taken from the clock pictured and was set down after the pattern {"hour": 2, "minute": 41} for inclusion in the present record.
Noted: {"hour": 4, "minute": 1}
